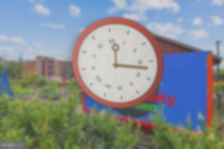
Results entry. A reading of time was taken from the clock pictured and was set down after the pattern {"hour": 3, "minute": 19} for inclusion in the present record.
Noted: {"hour": 12, "minute": 17}
